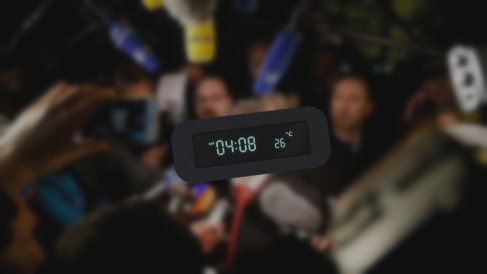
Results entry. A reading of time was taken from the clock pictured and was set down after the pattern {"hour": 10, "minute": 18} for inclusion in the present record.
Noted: {"hour": 4, "minute": 8}
